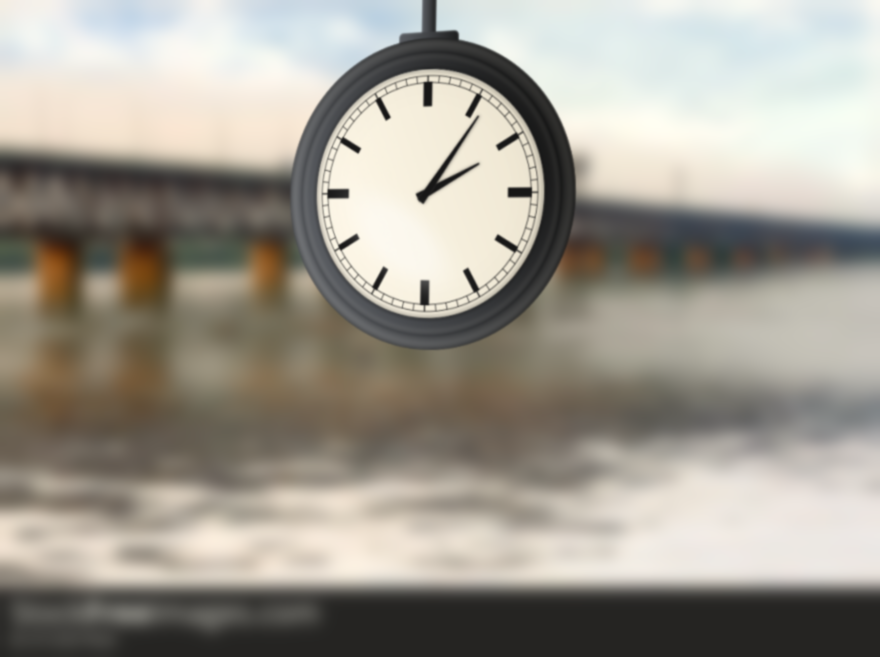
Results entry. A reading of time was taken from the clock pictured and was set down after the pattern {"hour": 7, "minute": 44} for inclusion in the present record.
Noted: {"hour": 2, "minute": 6}
